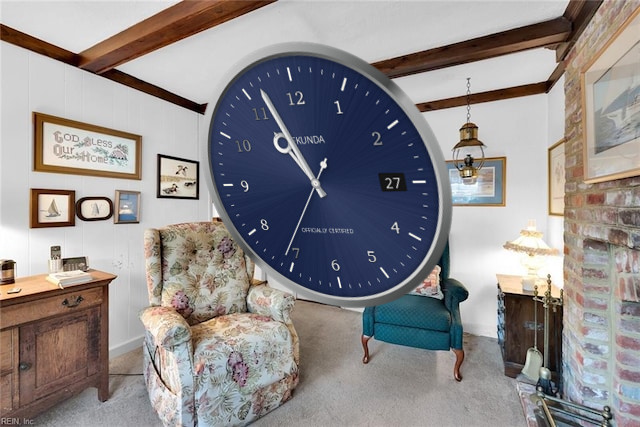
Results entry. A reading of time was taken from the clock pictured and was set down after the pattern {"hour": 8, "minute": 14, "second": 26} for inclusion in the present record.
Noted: {"hour": 10, "minute": 56, "second": 36}
